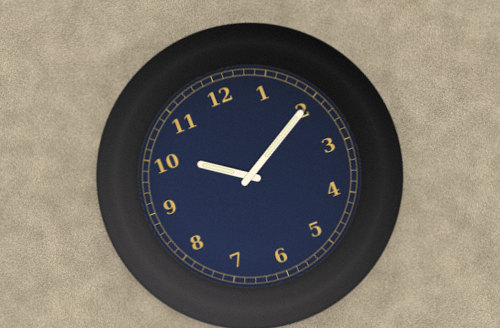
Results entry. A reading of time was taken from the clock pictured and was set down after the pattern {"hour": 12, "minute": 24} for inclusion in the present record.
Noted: {"hour": 10, "minute": 10}
